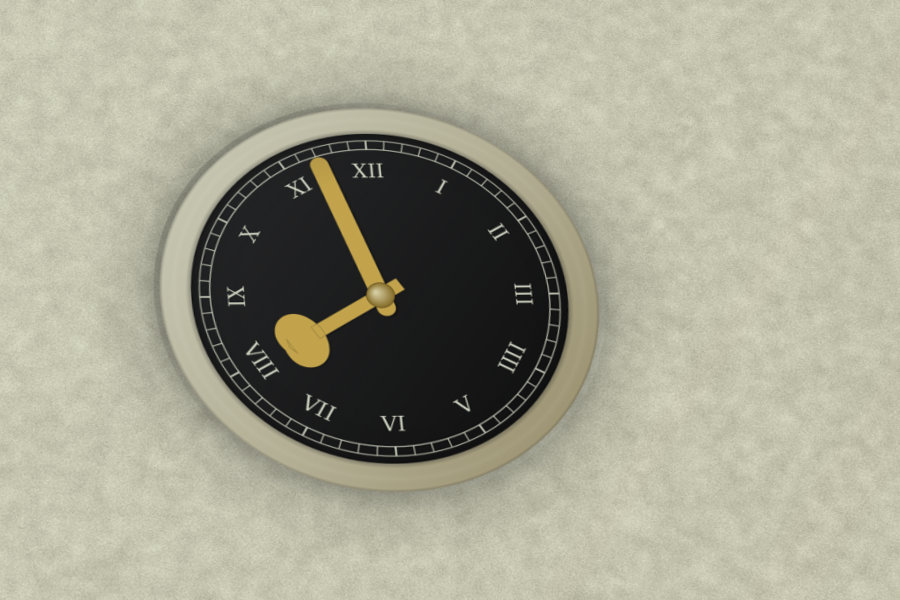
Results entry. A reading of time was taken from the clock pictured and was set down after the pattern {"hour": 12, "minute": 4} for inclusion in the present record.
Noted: {"hour": 7, "minute": 57}
